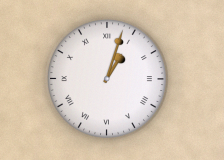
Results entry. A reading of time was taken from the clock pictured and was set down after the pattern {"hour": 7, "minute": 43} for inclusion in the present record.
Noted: {"hour": 1, "minute": 3}
